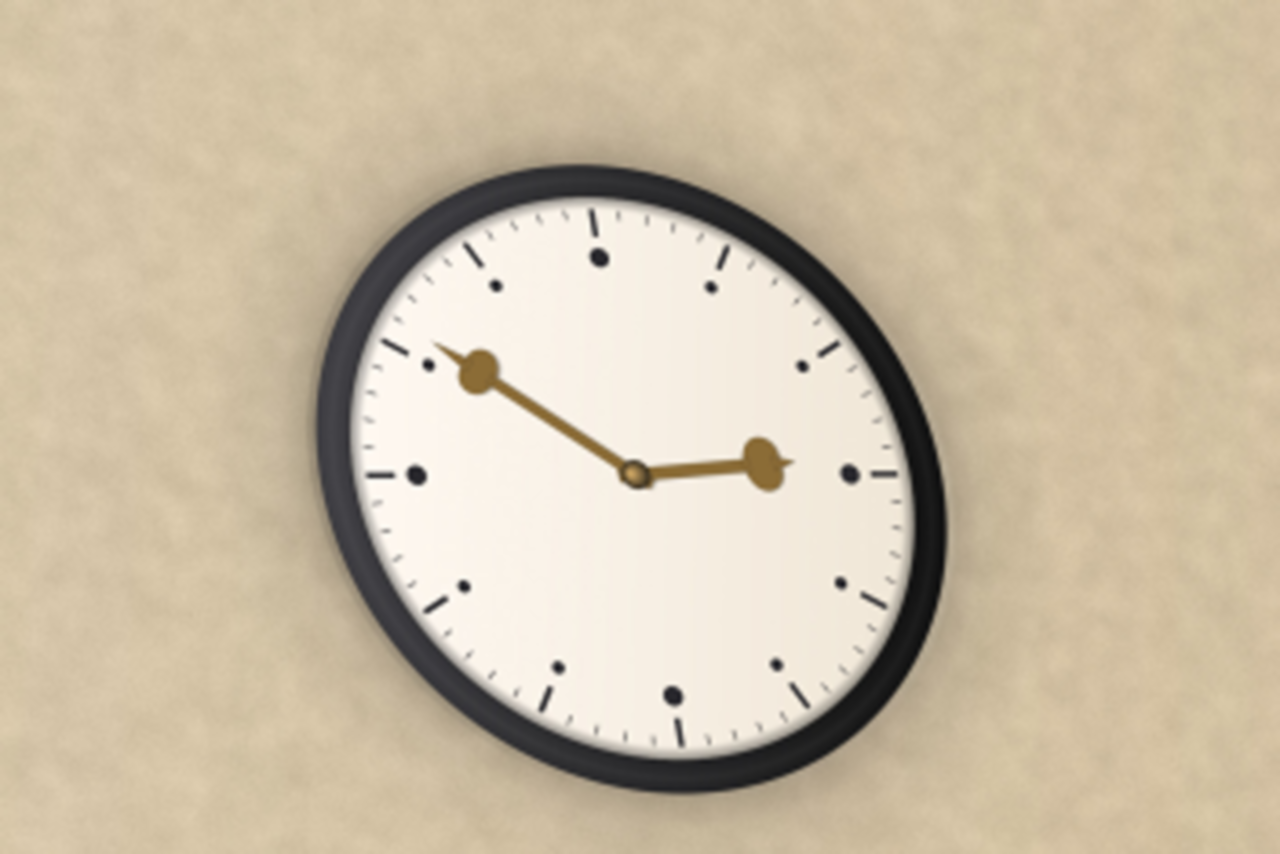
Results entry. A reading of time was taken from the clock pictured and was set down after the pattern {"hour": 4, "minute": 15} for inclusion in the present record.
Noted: {"hour": 2, "minute": 51}
